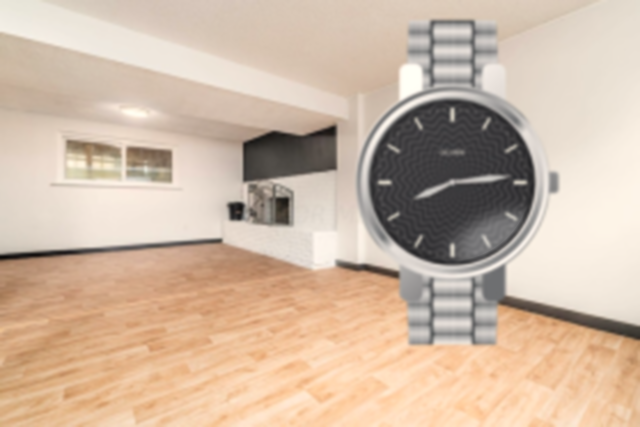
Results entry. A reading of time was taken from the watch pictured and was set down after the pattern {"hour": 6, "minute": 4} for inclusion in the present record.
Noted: {"hour": 8, "minute": 14}
